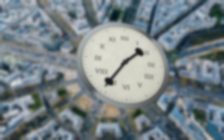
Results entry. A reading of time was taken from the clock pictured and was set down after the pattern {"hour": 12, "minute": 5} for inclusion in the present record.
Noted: {"hour": 1, "minute": 36}
